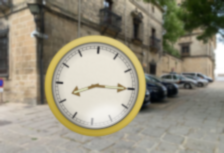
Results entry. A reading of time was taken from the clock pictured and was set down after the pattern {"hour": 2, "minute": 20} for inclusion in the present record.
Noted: {"hour": 8, "minute": 15}
